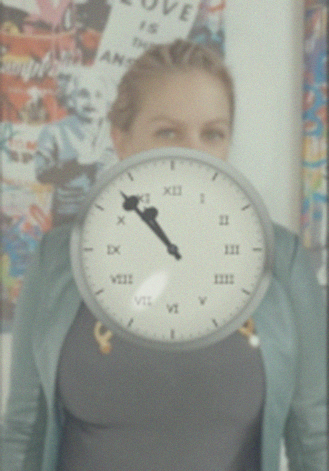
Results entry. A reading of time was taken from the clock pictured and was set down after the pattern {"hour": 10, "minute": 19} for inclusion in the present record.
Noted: {"hour": 10, "minute": 53}
